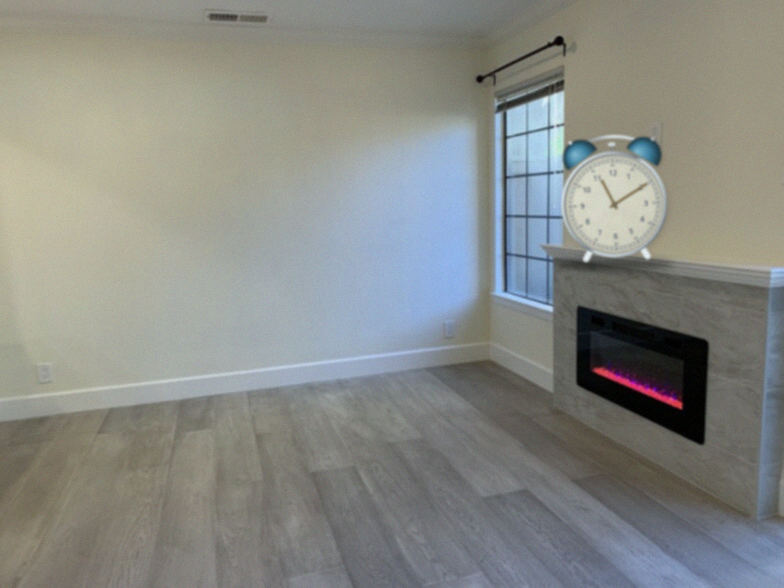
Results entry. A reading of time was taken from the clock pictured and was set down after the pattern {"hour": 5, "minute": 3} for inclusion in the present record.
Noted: {"hour": 11, "minute": 10}
